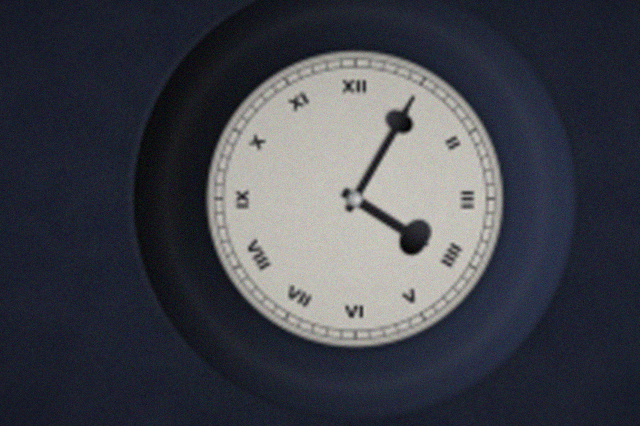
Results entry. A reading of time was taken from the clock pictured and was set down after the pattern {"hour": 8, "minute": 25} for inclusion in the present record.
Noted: {"hour": 4, "minute": 5}
